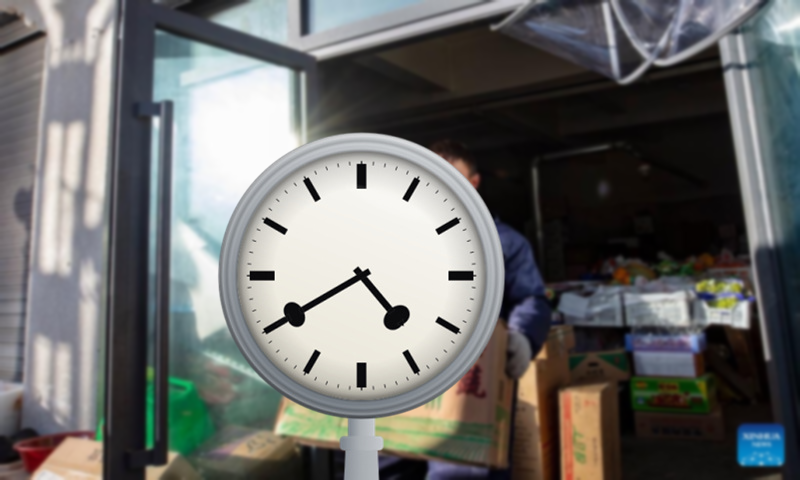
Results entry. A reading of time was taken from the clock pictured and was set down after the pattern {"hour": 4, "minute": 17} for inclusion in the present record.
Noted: {"hour": 4, "minute": 40}
